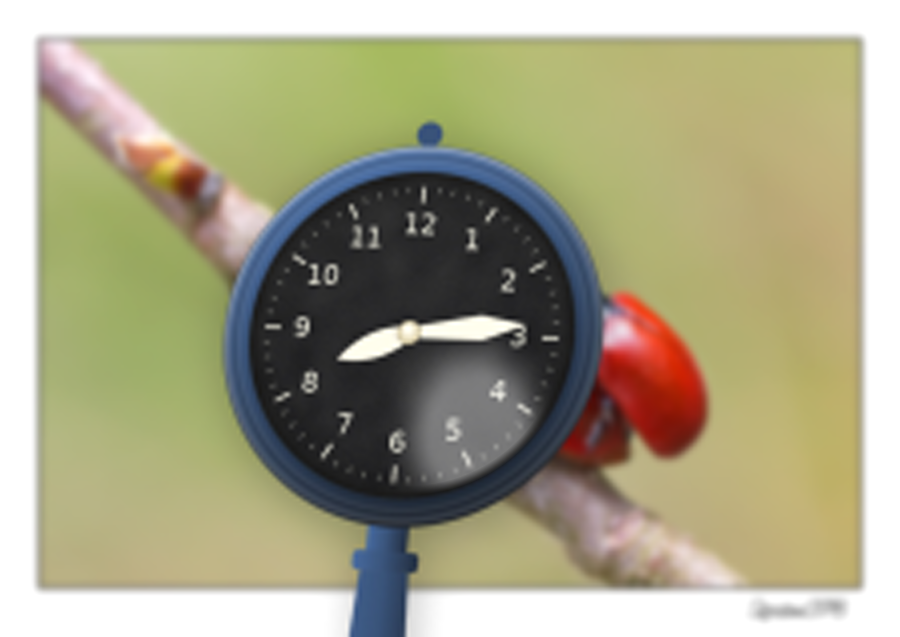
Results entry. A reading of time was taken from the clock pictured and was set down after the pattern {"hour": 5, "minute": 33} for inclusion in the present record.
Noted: {"hour": 8, "minute": 14}
